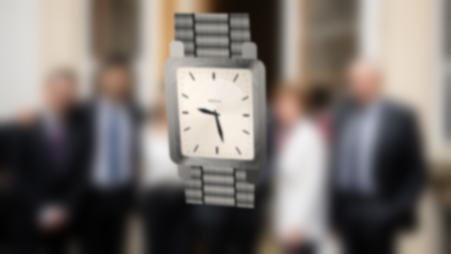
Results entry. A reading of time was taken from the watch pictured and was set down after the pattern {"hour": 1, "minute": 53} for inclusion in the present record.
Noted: {"hour": 9, "minute": 28}
